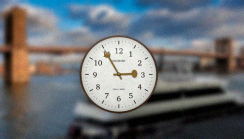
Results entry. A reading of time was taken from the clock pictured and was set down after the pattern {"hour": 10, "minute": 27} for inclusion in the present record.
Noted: {"hour": 2, "minute": 55}
